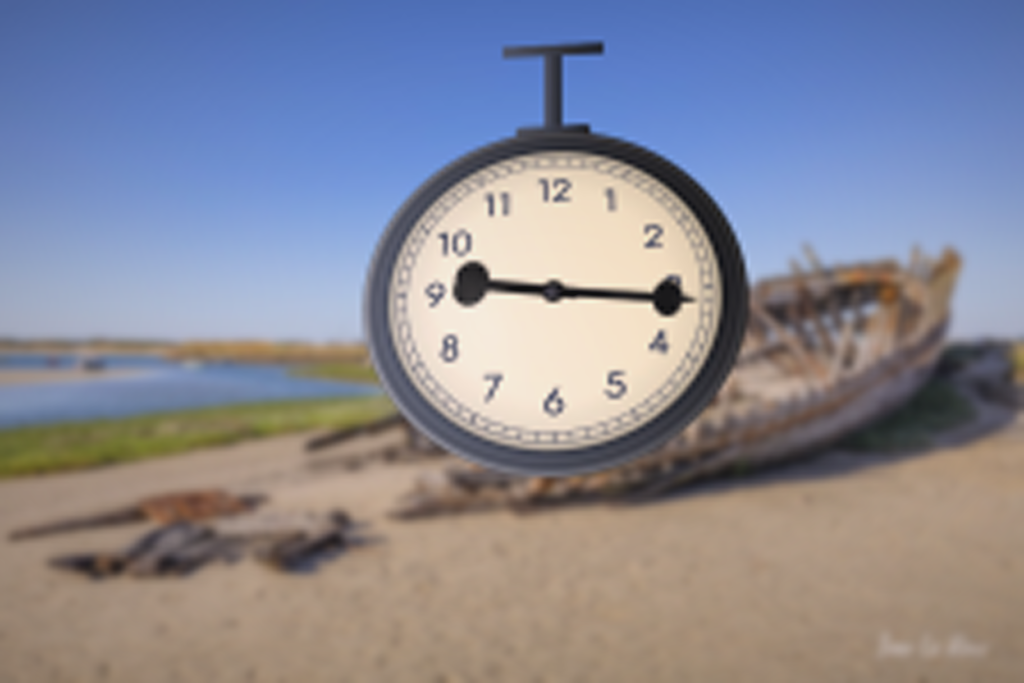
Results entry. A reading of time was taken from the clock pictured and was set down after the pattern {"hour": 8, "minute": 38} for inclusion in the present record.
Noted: {"hour": 9, "minute": 16}
